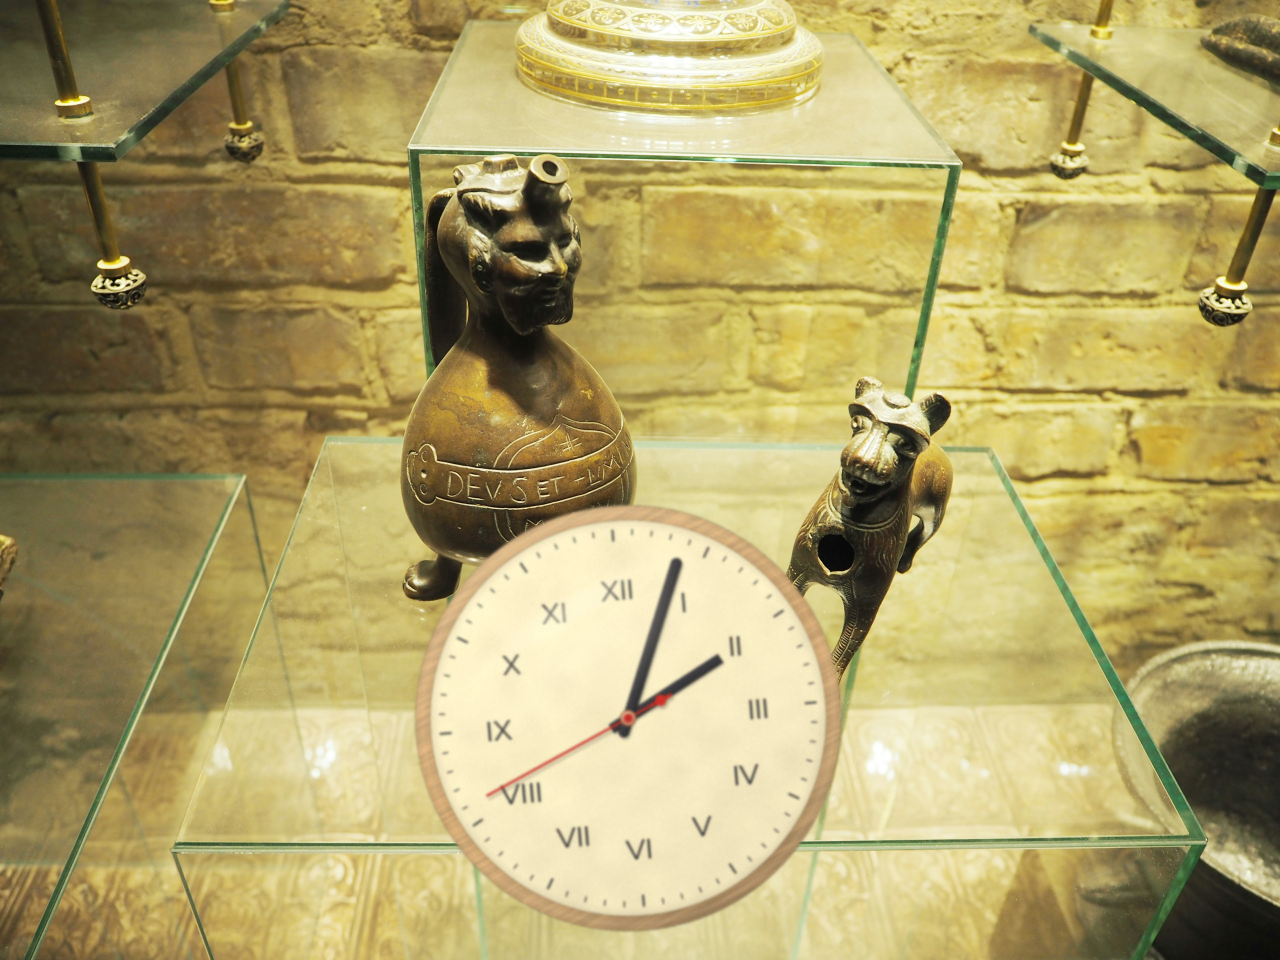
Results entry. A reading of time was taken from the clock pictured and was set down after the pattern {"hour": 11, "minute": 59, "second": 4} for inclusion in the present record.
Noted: {"hour": 2, "minute": 3, "second": 41}
